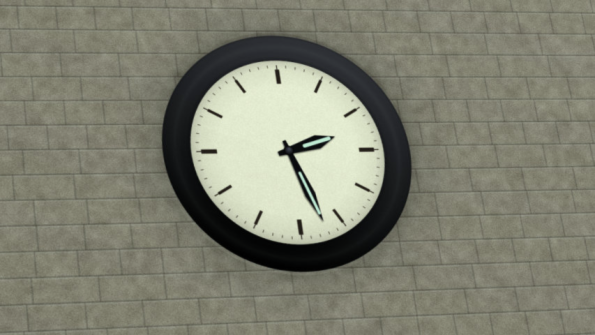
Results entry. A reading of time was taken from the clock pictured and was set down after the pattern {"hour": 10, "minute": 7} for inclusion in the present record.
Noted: {"hour": 2, "minute": 27}
